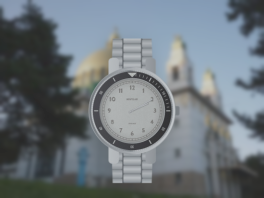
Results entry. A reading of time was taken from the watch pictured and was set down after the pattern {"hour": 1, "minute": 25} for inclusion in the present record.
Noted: {"hour": 2, "minute": 10}
